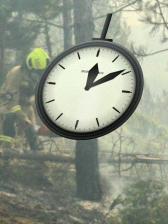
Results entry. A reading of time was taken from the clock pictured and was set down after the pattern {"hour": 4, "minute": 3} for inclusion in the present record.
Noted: {"hour": 12, "minute": 9}
